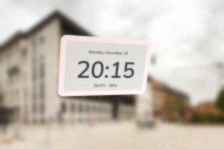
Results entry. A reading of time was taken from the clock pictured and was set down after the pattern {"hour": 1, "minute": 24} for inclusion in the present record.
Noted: {"hour": 20, "minute": 15}
